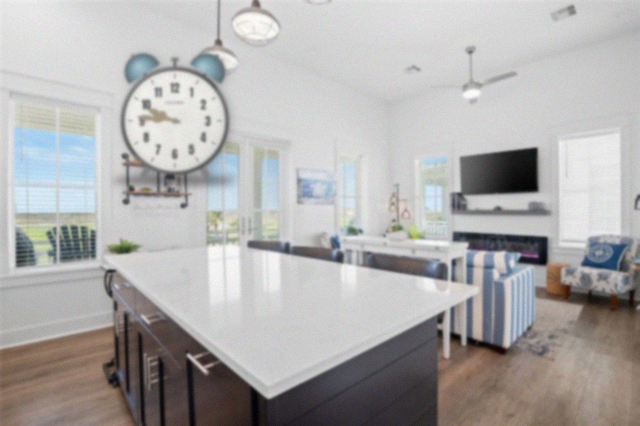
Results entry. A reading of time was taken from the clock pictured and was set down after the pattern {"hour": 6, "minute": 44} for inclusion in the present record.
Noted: {"hour": 9, "minute": 46}
